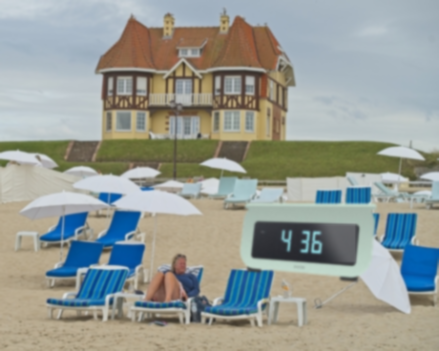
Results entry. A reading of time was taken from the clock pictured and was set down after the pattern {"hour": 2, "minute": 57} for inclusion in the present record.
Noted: {"hour": 4, "minute": 36}
